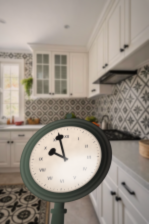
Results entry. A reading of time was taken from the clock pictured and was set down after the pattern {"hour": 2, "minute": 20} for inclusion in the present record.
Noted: {"hour": 9, "minute": 57}
